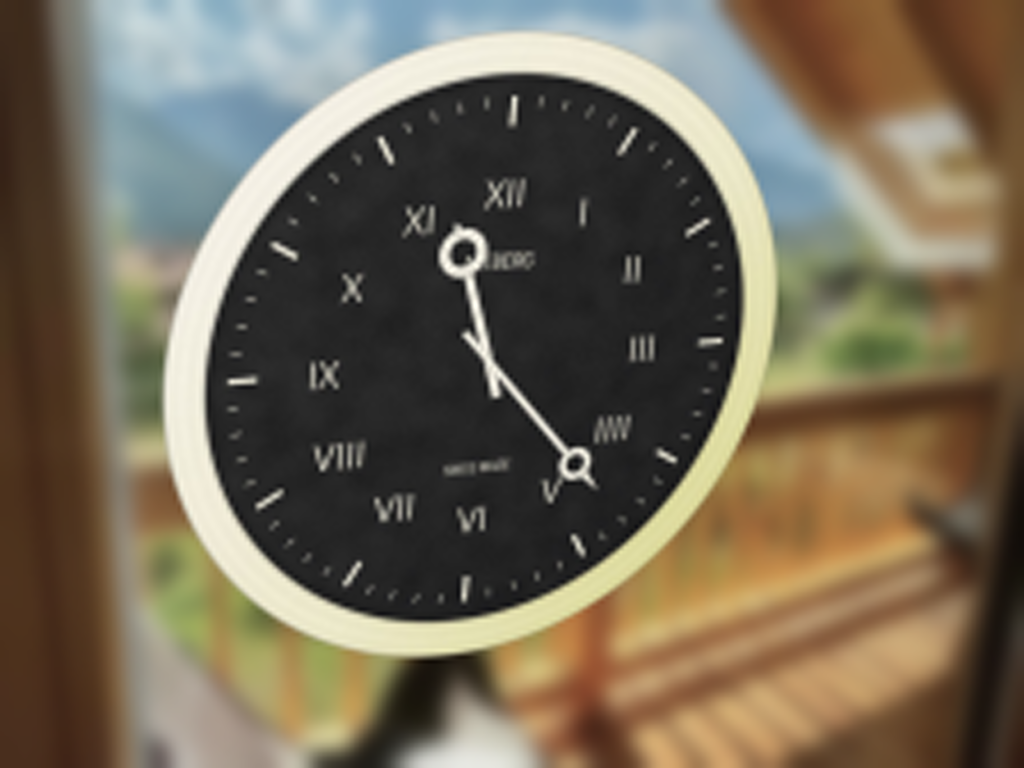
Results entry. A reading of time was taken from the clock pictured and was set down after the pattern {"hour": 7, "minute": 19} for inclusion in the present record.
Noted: {"hour": 11, "minute": 23}
